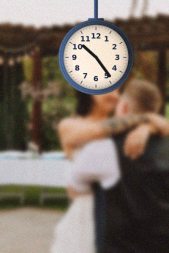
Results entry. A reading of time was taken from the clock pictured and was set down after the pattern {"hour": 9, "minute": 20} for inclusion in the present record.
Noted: {"hour": 10, "minute": 24}
